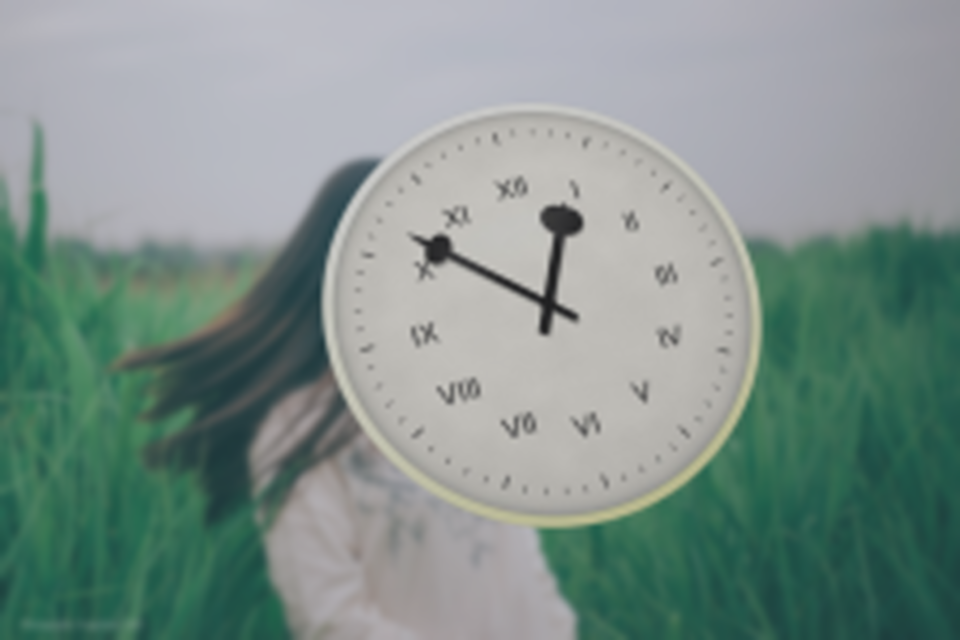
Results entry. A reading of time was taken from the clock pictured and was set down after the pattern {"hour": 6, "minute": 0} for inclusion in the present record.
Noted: {"hour": 12, "minute": 52}
